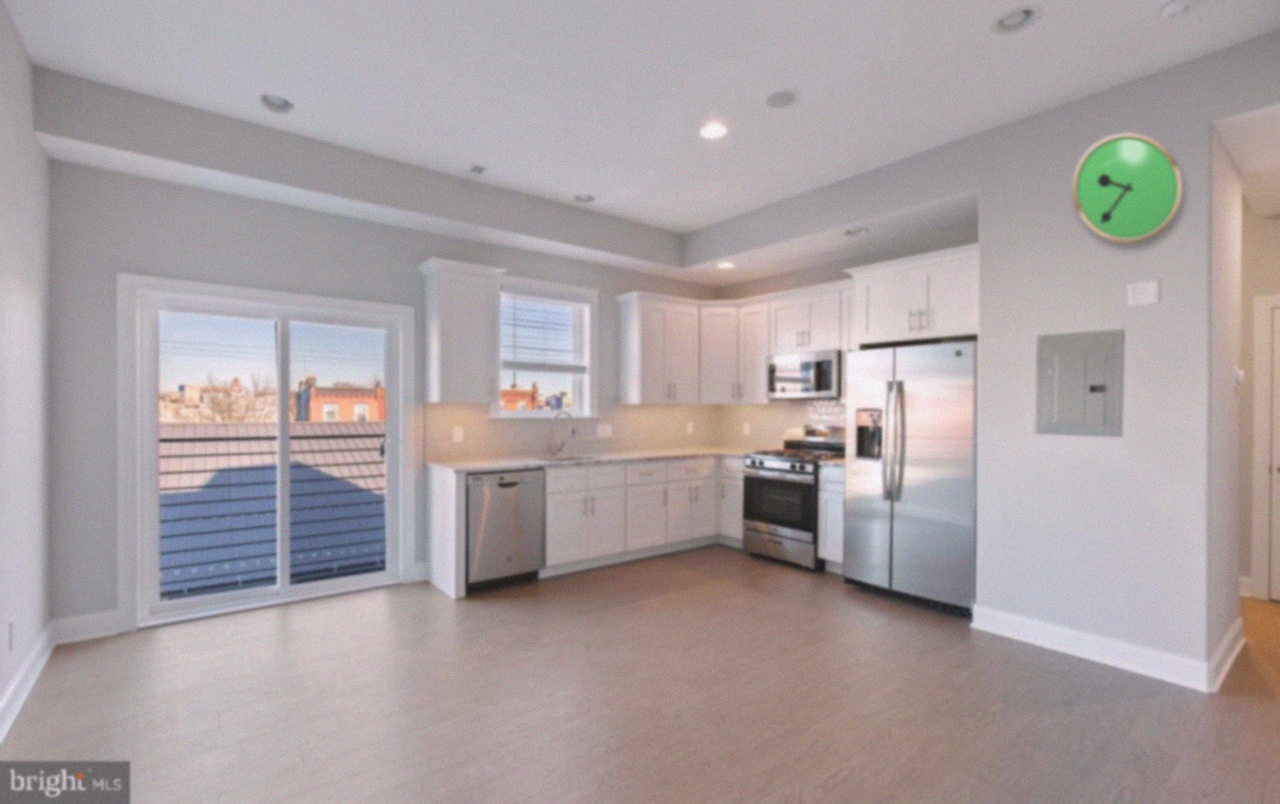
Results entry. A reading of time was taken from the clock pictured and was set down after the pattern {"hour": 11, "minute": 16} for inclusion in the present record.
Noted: {"hour": 9, "minute": 36}
